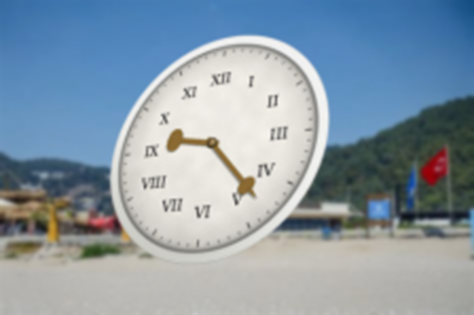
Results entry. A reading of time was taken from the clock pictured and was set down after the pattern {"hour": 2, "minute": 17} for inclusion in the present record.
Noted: {"hour": 9, "minute": 23}
